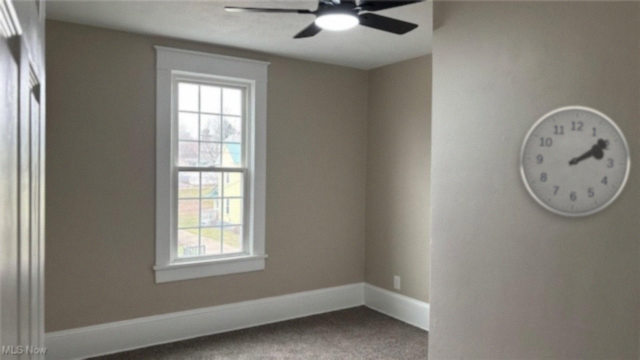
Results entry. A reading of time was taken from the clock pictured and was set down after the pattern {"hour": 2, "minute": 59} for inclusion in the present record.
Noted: {"hour": 2, "minute": 9}
